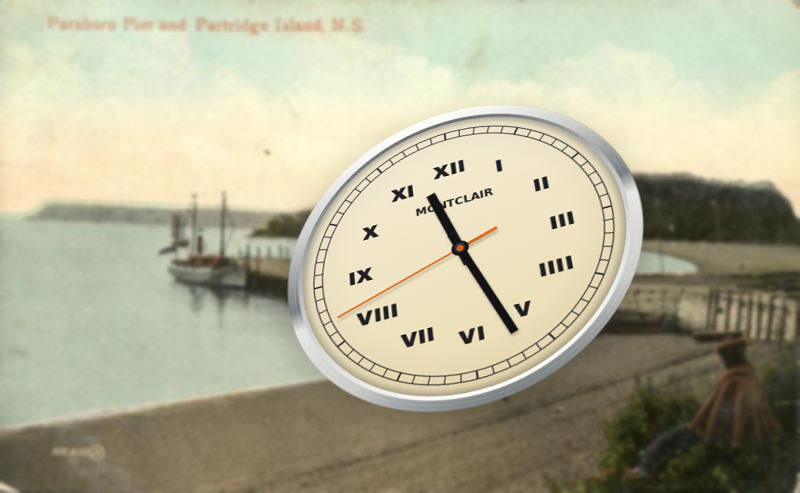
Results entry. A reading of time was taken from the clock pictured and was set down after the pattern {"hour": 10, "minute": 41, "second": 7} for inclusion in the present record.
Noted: {"hour": 11, "minute": 26, "second": 42}
